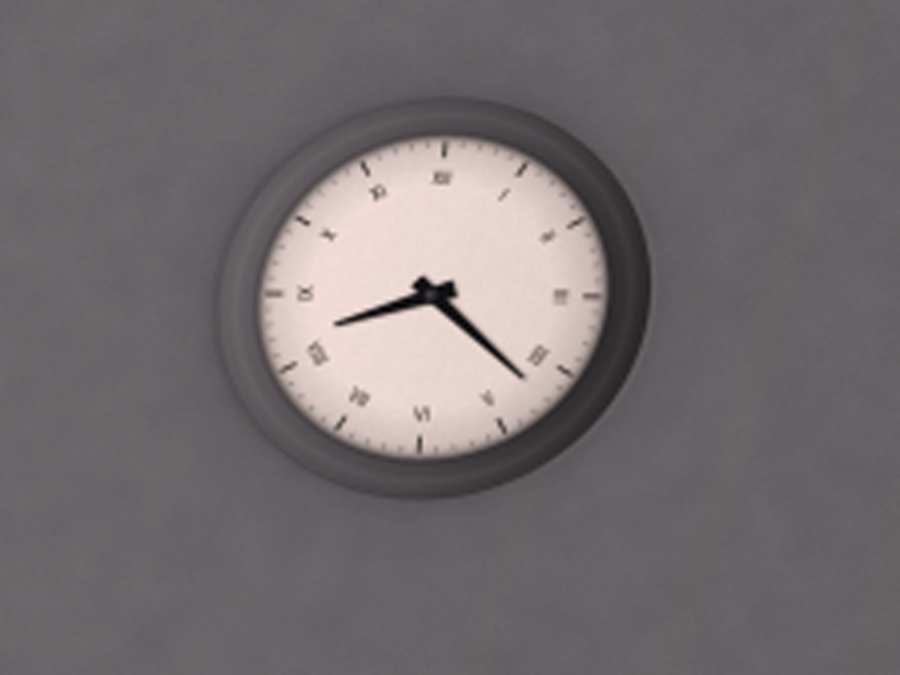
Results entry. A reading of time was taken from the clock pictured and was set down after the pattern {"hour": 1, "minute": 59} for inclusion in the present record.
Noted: {"hour": 8, "minute": 22}
